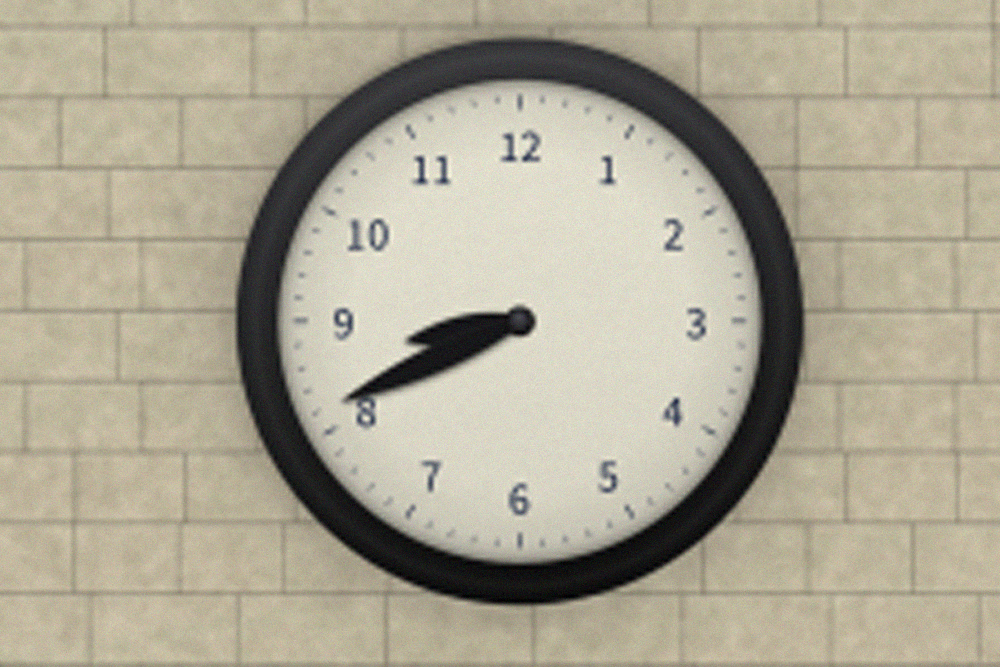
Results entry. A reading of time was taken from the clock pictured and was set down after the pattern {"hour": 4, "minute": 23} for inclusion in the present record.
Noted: {"hour": 8, "minute": 41}
